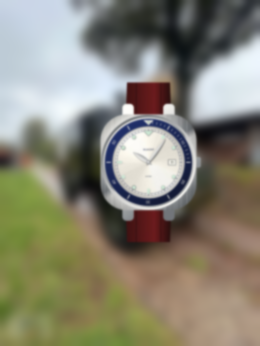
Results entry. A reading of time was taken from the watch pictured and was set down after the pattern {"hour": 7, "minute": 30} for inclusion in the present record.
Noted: {"hour": 10, "minute": 6}
